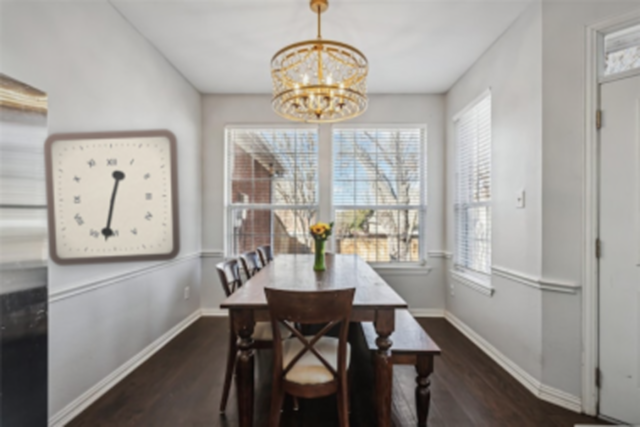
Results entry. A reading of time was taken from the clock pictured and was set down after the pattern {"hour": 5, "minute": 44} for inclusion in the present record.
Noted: {"hour": 12, "minute": 32}
